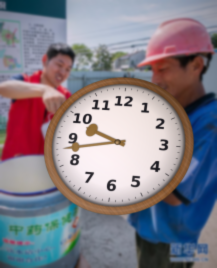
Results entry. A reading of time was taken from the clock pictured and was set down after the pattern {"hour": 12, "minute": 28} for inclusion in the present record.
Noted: {"hour": 9, "minute": 43}
